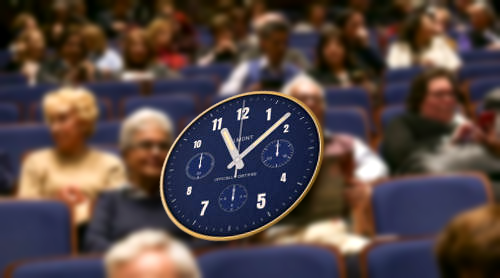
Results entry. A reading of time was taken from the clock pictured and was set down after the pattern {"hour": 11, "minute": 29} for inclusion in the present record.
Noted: {"hour": 11, "minute": 8}
